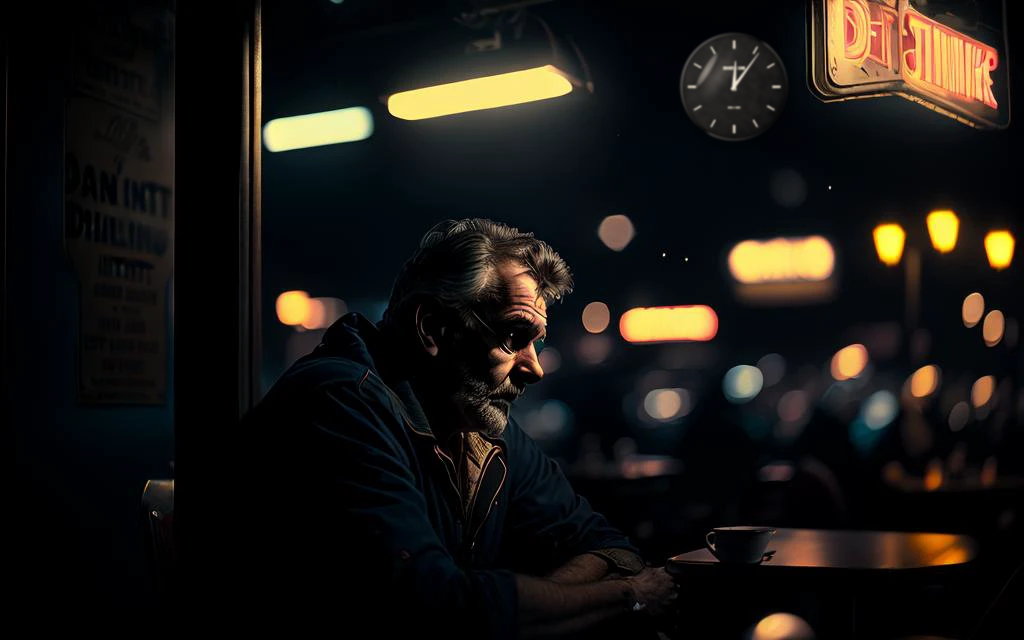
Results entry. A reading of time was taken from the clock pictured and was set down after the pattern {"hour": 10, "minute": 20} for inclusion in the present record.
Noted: {"hour": 12, "minute": 6}
